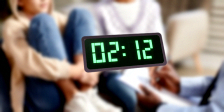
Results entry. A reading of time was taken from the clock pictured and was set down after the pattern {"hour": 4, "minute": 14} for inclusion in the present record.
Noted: {"hour": 2, "minute": 12}
